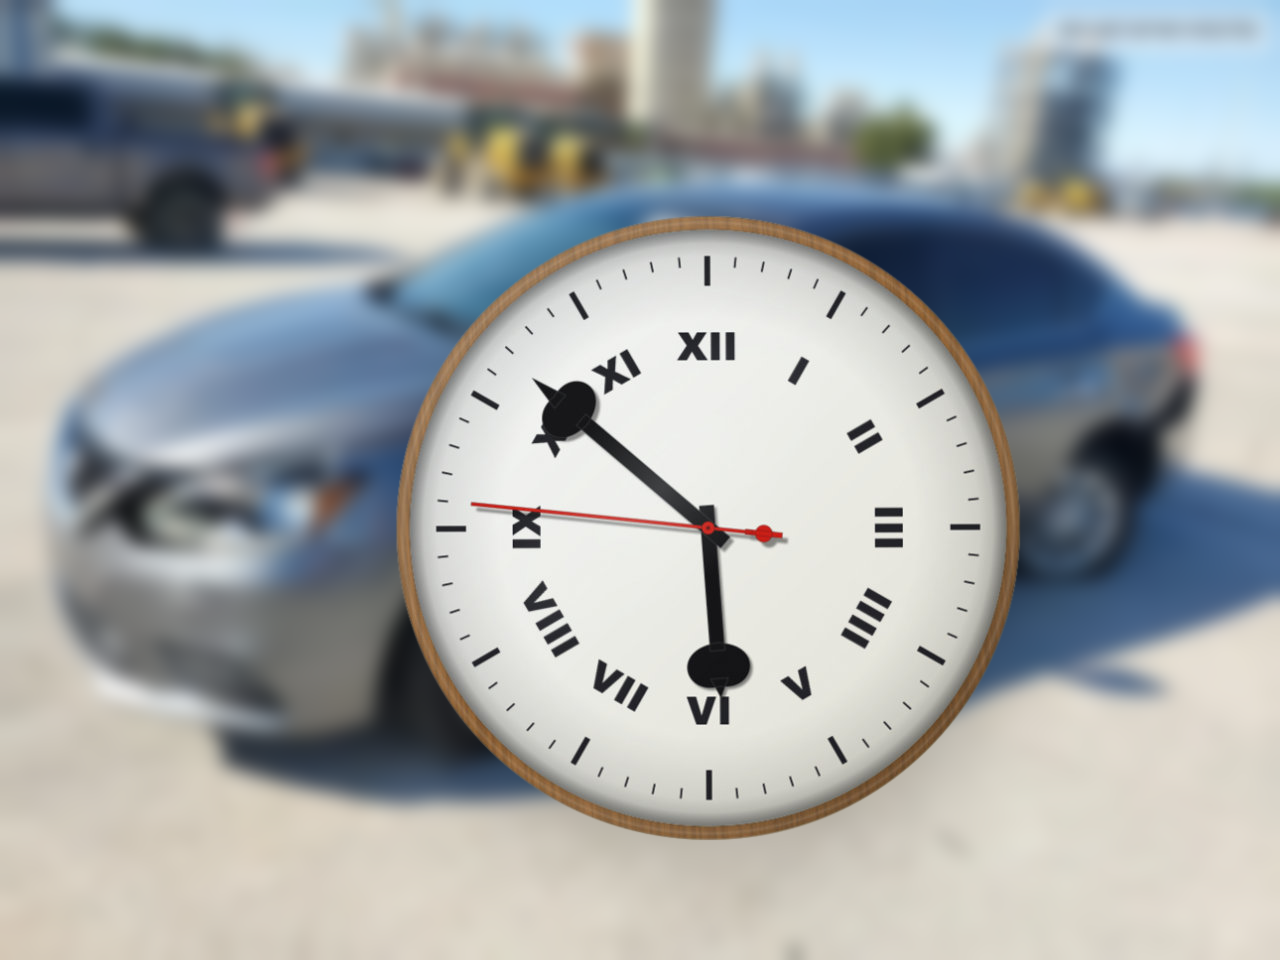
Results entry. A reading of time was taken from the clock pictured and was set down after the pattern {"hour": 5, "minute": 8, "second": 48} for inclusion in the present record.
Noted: {"hour": 5, "minute": 51, "second": 46}
